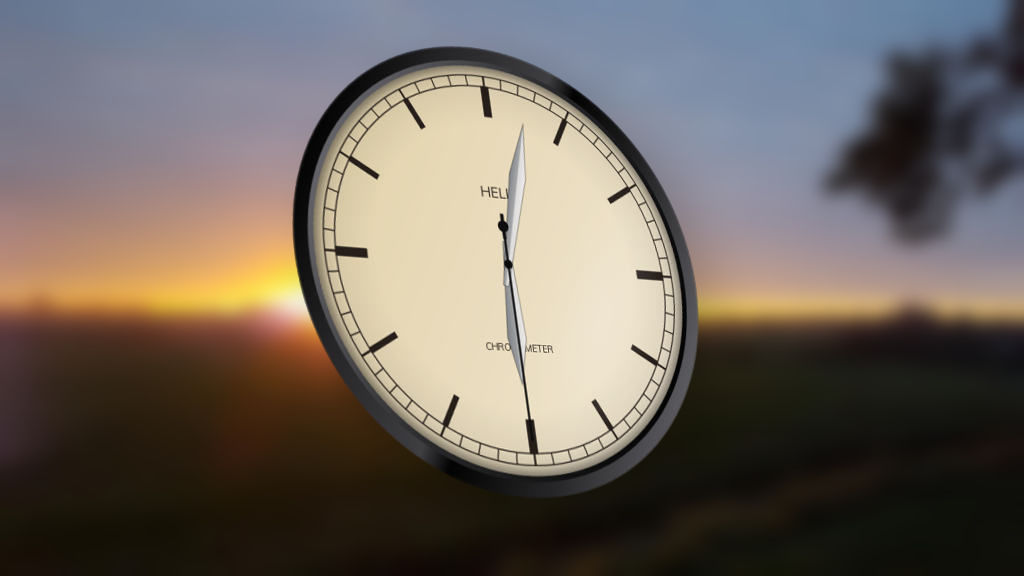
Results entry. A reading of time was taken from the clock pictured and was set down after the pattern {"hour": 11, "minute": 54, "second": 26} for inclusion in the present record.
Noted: {"hour": 6, "minute": 2, "second": 30}
